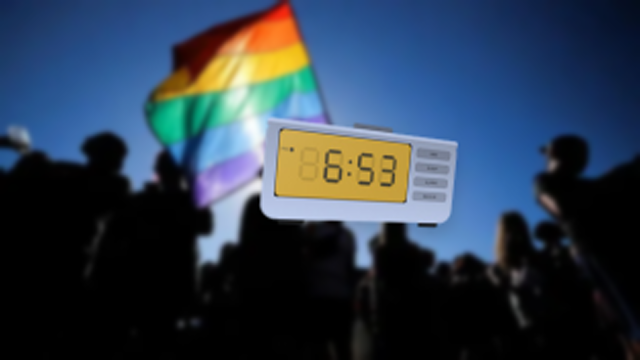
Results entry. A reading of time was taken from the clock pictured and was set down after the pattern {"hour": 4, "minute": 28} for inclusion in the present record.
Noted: {"hour": 6, "minute": 53}
